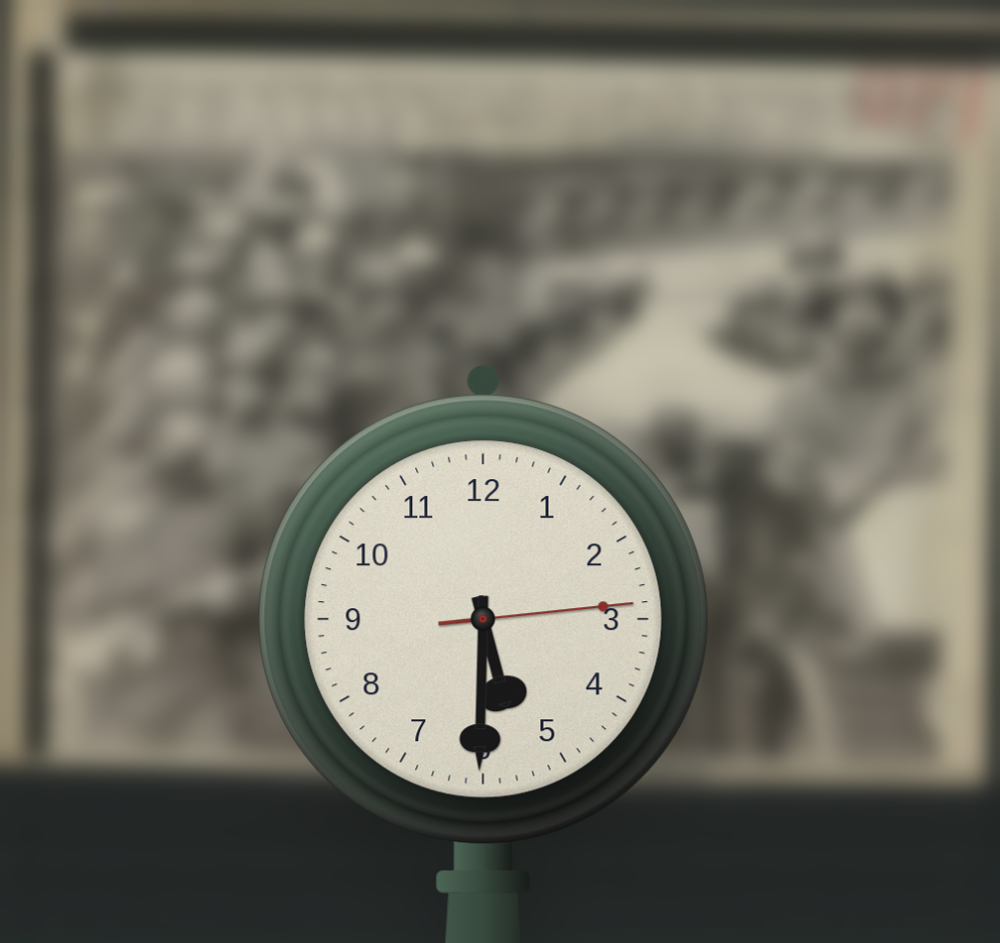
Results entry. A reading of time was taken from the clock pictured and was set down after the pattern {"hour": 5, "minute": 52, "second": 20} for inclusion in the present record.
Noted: {"hour": 5, "minute": 30, "second": 14}
